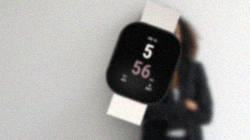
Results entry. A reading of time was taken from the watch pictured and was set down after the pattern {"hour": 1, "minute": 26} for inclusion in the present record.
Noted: {"hour": 5, "minute": 56}
